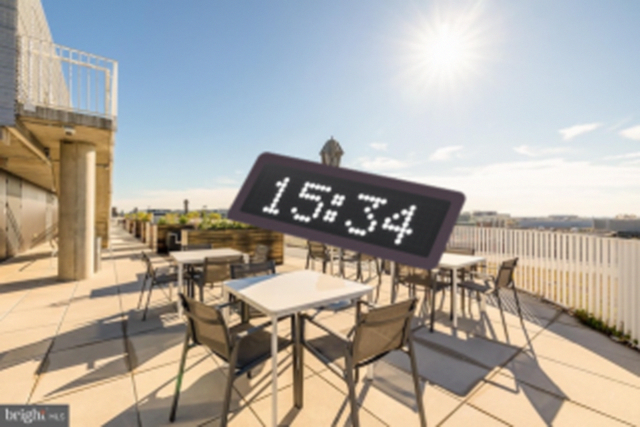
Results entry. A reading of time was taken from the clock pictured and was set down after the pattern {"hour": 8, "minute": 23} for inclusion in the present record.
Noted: {"hour": 15, "minute": 34}
